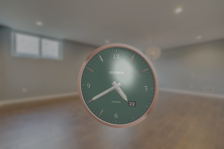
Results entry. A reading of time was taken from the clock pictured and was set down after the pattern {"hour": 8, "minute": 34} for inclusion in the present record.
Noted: {"hour": 4, "minute": 40}
